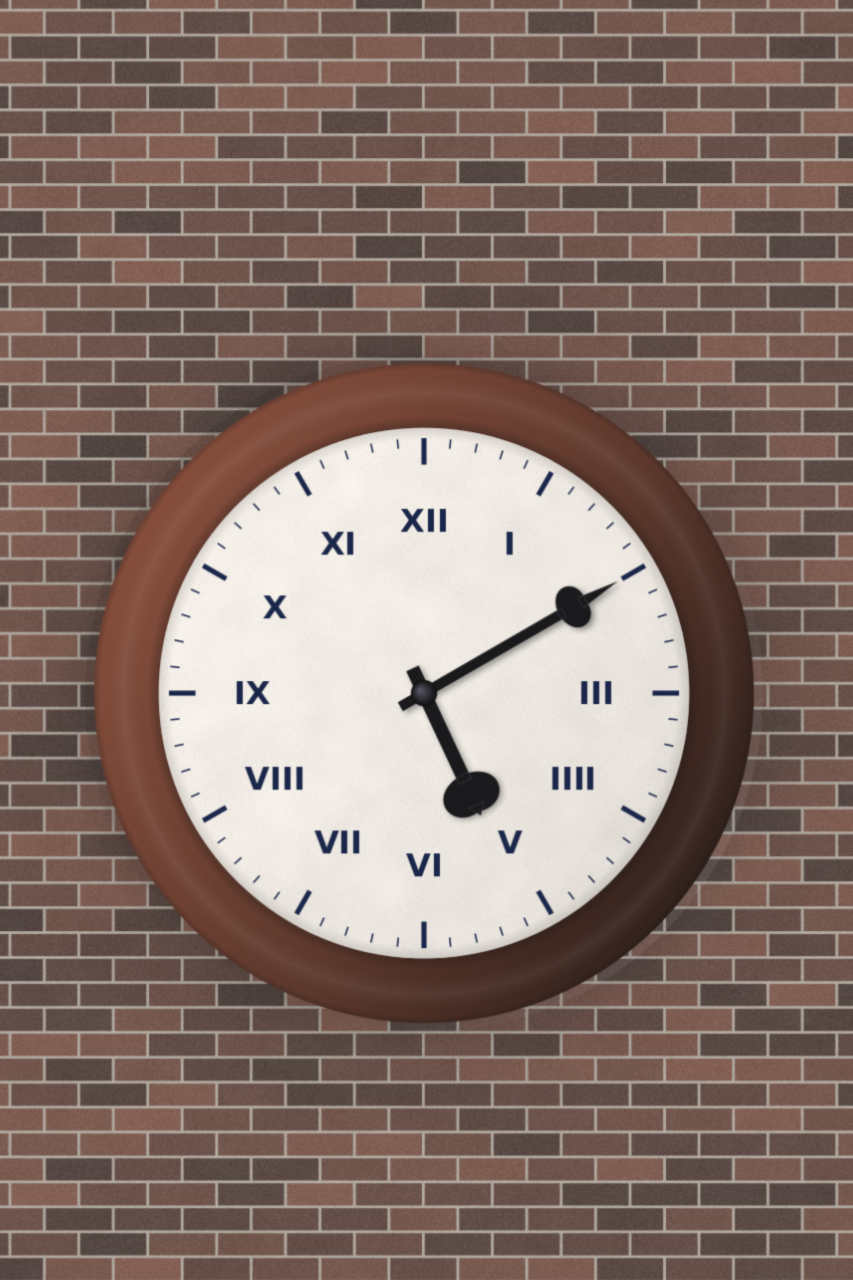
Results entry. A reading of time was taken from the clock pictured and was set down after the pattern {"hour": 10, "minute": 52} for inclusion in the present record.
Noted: {"hour": 5, "minute": 10}
